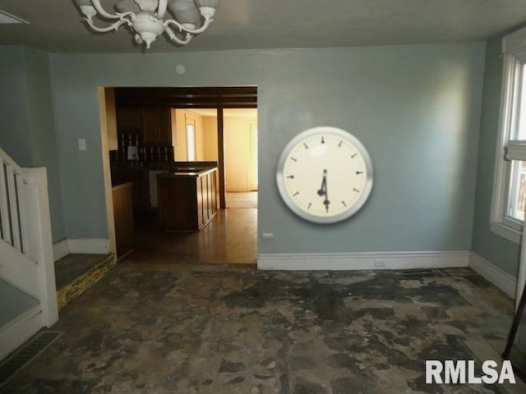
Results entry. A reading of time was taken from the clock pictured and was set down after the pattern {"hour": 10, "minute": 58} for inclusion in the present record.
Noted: {"hour": 6, "minute": 30}
